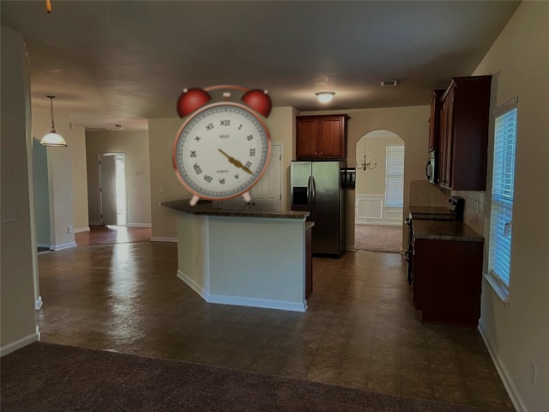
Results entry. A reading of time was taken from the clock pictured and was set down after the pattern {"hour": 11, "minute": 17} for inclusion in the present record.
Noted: {"hour": 4, "minute": 21}
